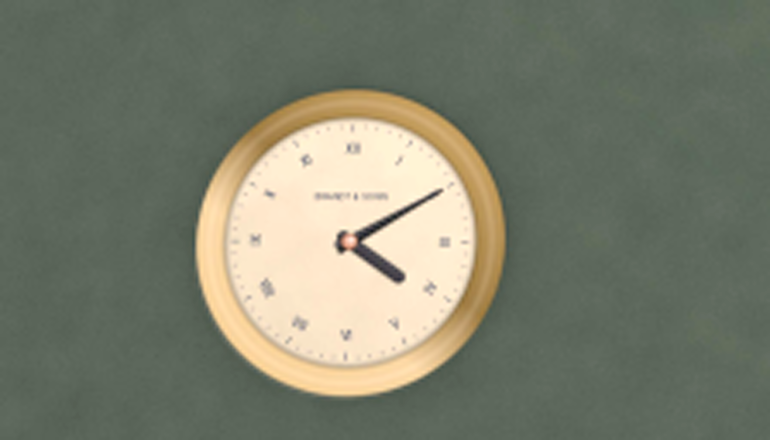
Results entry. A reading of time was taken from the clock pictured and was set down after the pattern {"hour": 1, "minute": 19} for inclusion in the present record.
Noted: {"hour": 4, "minute": 10}
